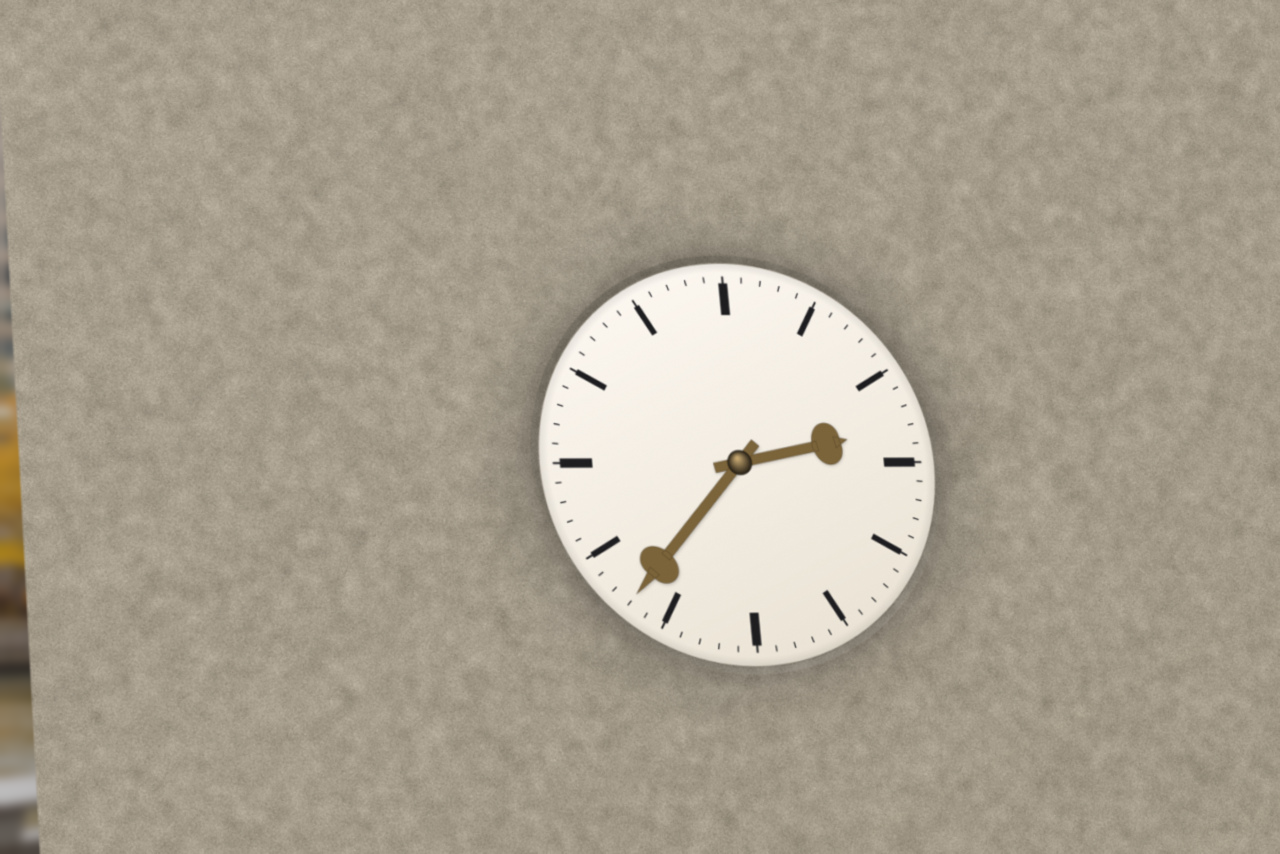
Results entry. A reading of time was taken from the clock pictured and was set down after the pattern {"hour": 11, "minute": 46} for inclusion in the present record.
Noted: {"hour": 2, "minute": 37}
